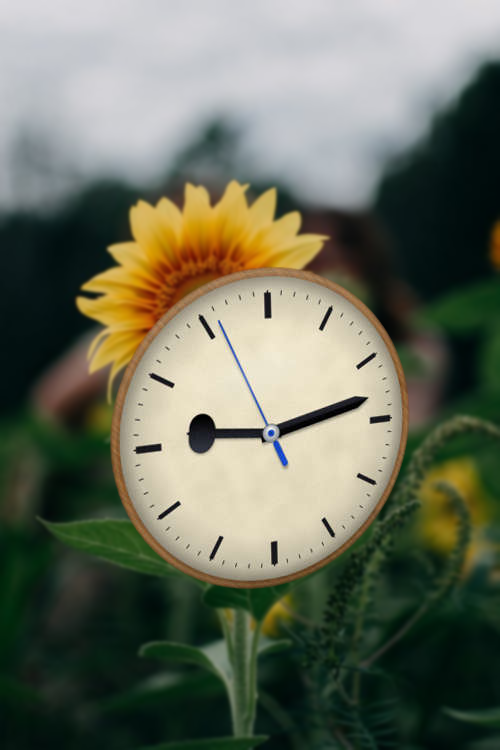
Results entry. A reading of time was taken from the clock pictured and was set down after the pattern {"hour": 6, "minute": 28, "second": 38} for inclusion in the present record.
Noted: {"hour": 9, "minute": 12, "second": 56}
